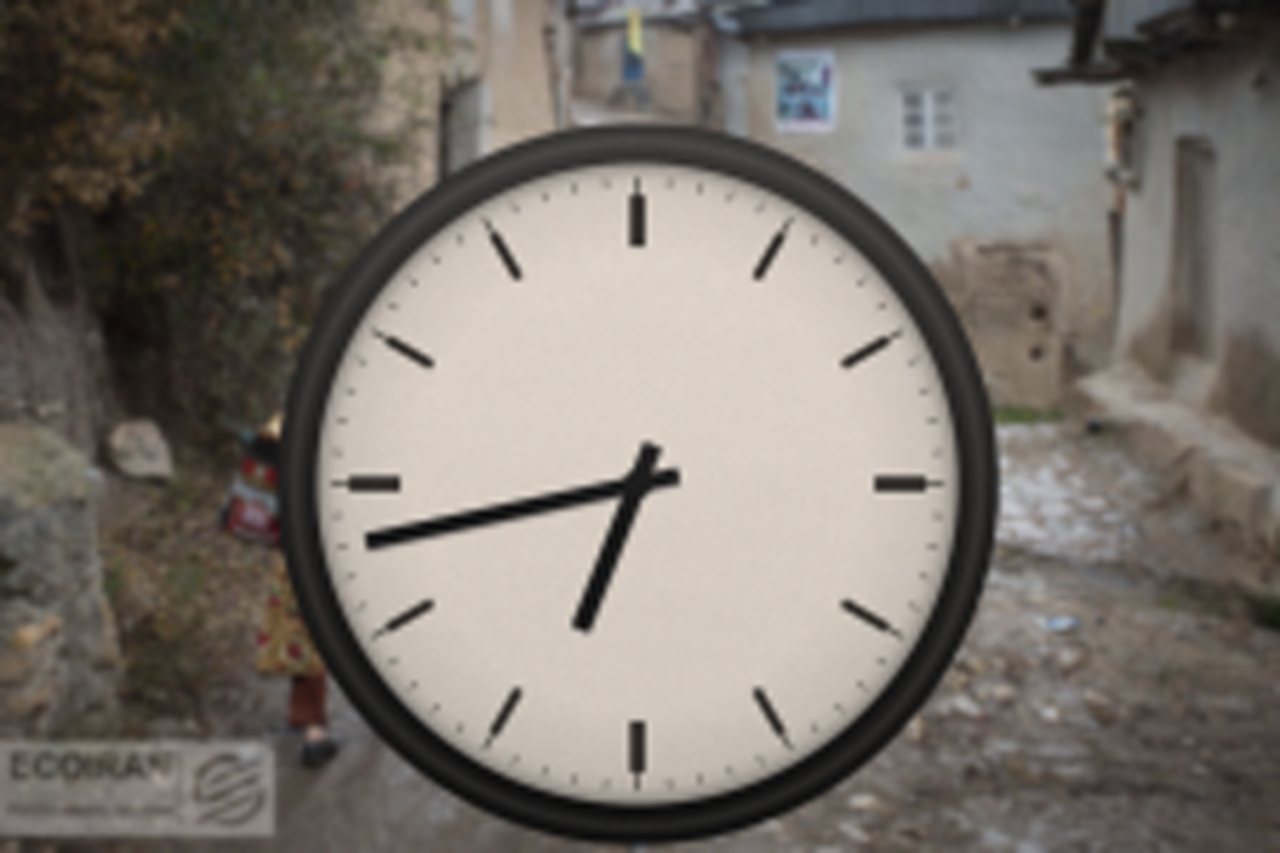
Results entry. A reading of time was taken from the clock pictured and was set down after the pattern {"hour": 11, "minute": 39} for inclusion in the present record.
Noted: {"hour": 6, "minute": 43}
